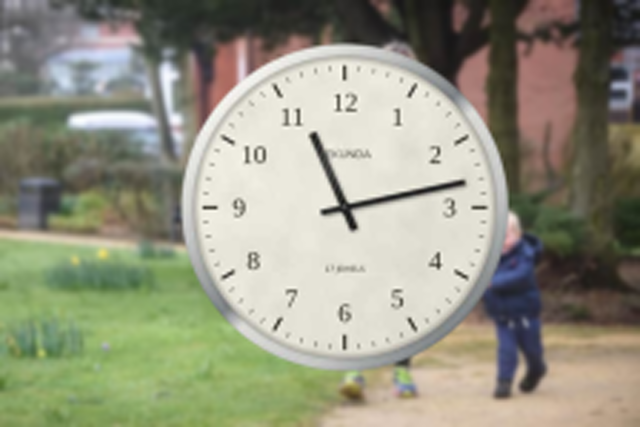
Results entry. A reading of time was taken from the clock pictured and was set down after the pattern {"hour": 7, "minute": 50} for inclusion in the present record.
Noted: {"hour": 11, "minute": 13}
